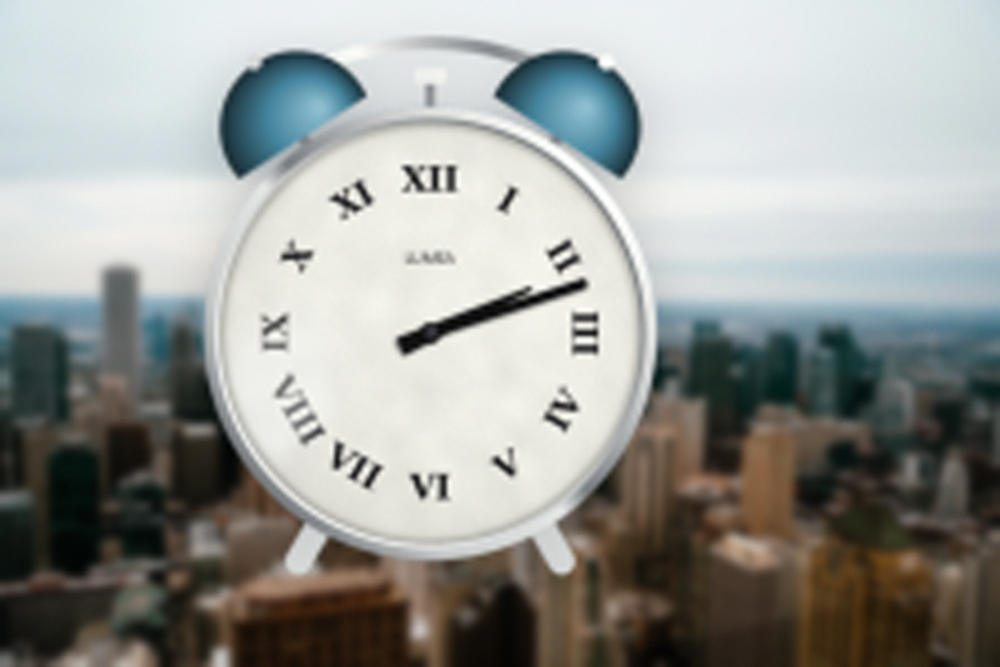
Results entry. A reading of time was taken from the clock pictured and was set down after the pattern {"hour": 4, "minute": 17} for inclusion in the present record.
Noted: {"hour": 2, "minute": 12}
